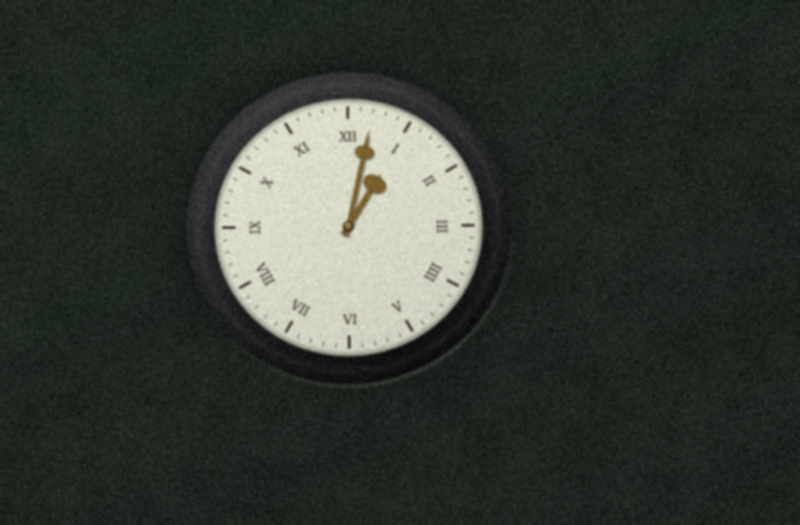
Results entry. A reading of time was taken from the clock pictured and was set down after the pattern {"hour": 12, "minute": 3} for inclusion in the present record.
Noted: {"hour": 1, "minute": 2}
